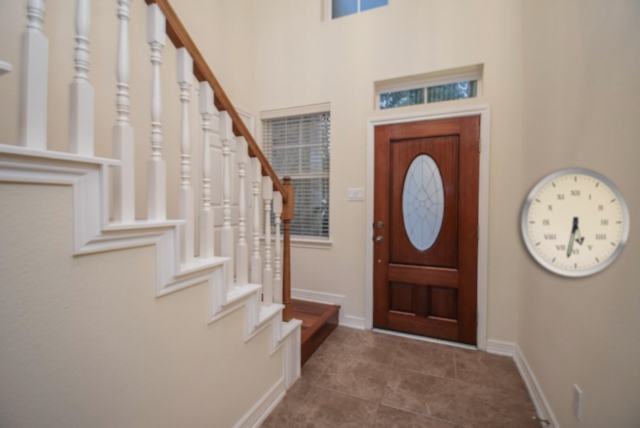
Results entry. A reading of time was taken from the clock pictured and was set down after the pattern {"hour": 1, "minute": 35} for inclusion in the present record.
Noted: {"hour": 5, "minute": 32}
